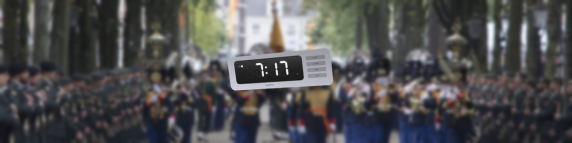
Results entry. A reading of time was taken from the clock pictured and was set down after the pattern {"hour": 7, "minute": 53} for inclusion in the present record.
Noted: {"hour": 7, "minute": 17}
